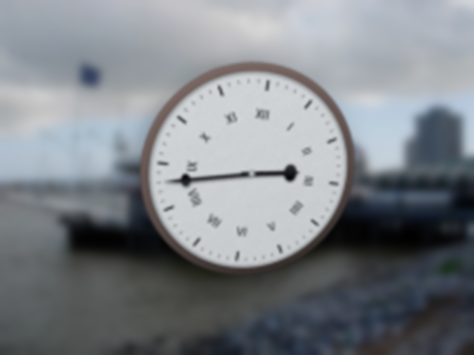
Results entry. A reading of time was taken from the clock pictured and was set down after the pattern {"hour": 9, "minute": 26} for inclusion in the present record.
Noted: {"hour": 2, "minute": 43}
